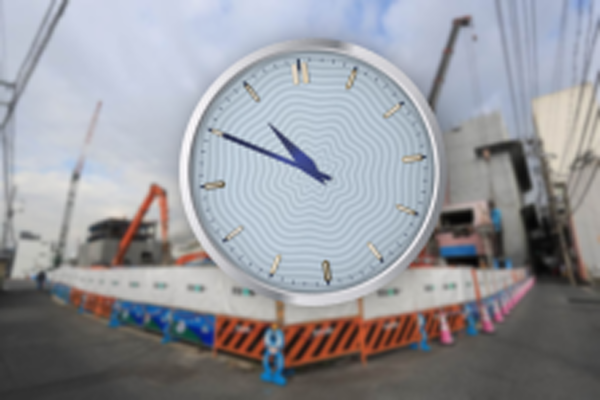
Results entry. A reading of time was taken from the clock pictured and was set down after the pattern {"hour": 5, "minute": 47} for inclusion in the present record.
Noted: {"hour": 10, "minute": 50}
